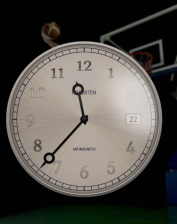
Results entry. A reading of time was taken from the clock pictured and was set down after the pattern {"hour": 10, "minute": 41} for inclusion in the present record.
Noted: {"hour": 11, "minute": 37}
